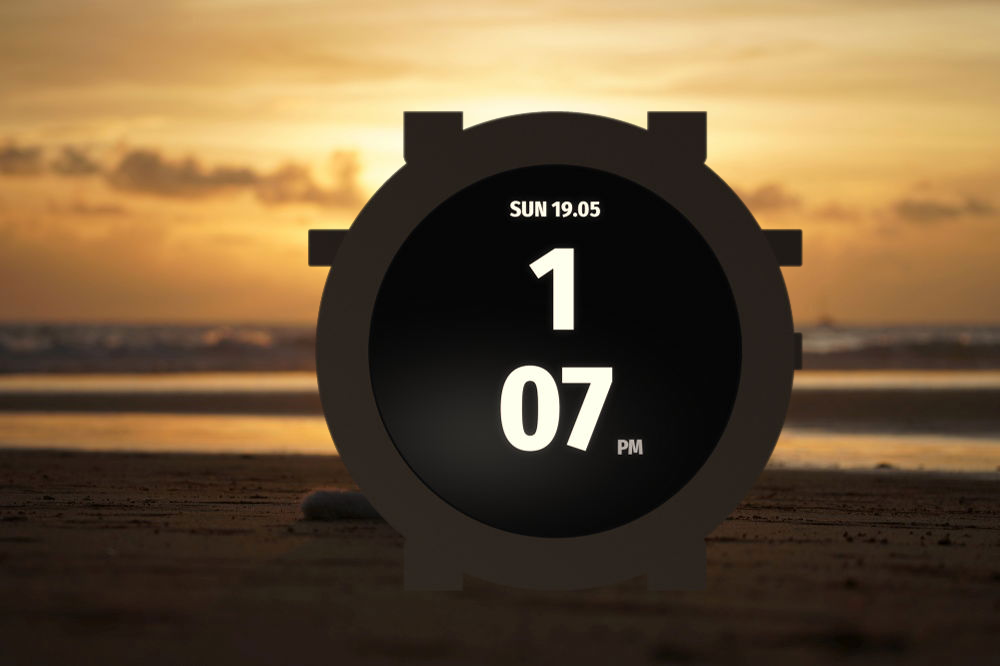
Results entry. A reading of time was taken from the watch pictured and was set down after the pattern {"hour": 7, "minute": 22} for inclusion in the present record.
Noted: {"hour": 1, "minute": 7}
